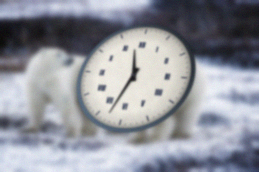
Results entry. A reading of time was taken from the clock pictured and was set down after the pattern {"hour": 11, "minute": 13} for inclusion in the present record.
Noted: {"hour": 11, "minute": 33}
